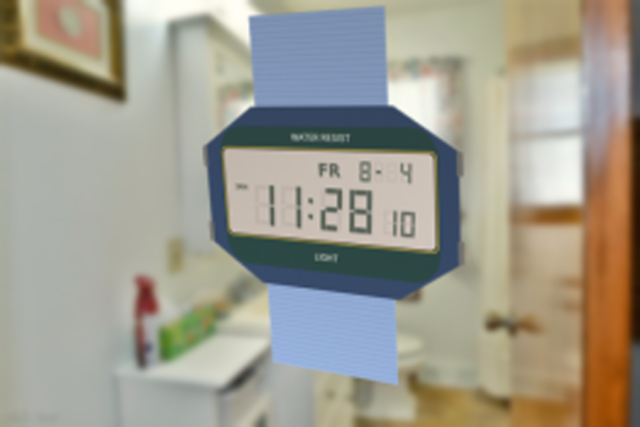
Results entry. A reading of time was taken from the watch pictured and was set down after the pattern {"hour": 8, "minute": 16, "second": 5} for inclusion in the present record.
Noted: {"hour": 11, "minute": 28, "second": 10}
